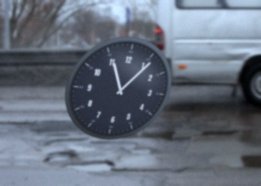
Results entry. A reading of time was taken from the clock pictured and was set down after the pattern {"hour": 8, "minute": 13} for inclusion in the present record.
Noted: {"hour": 11, "minute": 6}
